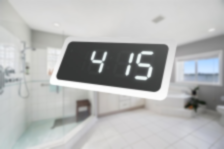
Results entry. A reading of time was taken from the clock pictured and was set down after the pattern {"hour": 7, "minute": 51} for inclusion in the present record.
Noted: {"hour": 4, "minute": 15}
